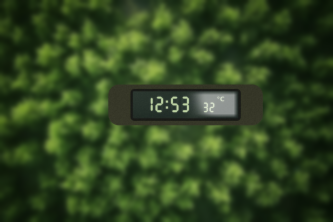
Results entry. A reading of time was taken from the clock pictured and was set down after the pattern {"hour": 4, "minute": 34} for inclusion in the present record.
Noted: {"hour": 12, "minute": 53}
